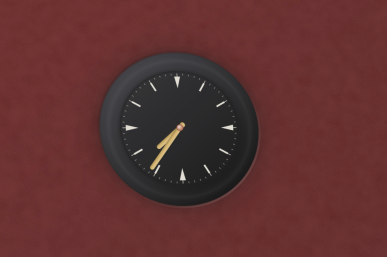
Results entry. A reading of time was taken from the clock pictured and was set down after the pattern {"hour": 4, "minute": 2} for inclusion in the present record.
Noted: {"hour": 7, "minute": 36}
